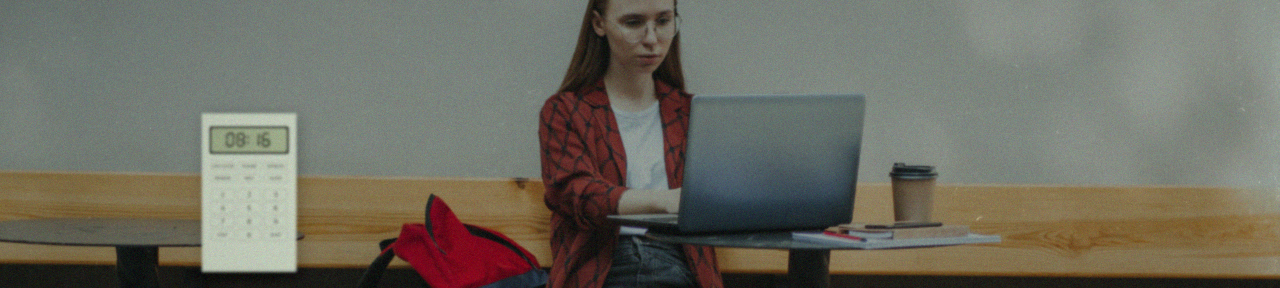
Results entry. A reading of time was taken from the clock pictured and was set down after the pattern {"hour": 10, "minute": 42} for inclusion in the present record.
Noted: {"hour": 8, "minute": 16}
